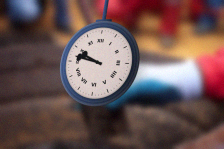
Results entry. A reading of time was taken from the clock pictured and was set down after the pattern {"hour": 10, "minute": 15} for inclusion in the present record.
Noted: {"hour": 9, "minute": 47}
